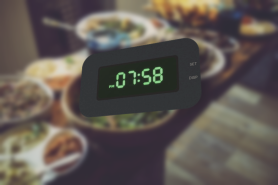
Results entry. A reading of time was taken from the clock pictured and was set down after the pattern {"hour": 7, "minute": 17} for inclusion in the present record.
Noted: {"hour": 7, "minute": 58}
